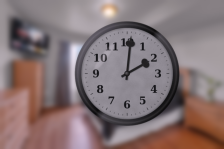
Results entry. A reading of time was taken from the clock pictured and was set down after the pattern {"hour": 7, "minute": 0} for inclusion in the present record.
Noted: {"hour": 2, "minute": 1}
